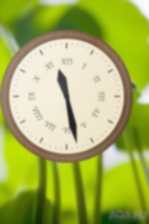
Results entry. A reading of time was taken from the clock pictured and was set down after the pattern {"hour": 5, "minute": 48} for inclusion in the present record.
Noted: {"hour": 11, "minute": 28}
